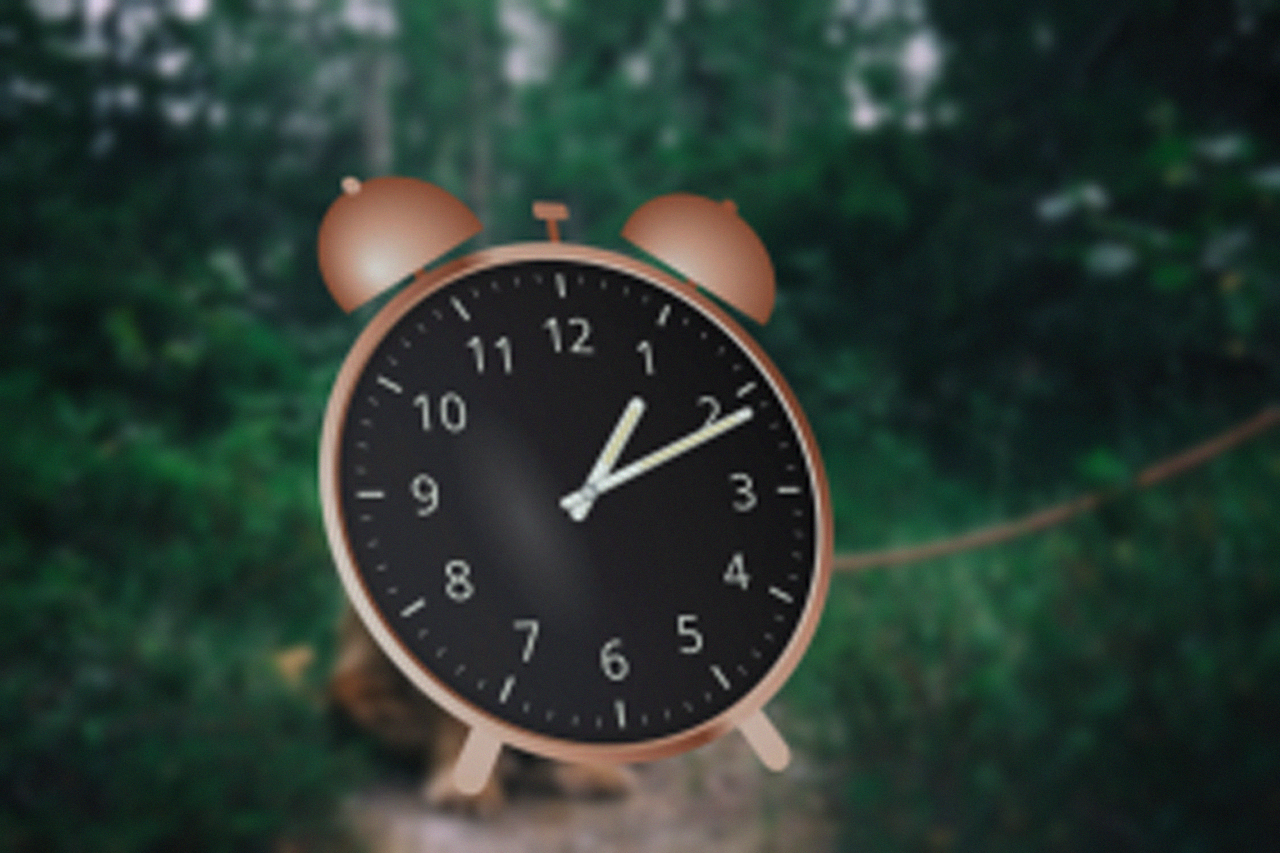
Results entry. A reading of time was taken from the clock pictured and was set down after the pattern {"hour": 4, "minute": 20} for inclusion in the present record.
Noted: {"hour": 1, "minute": 11}
